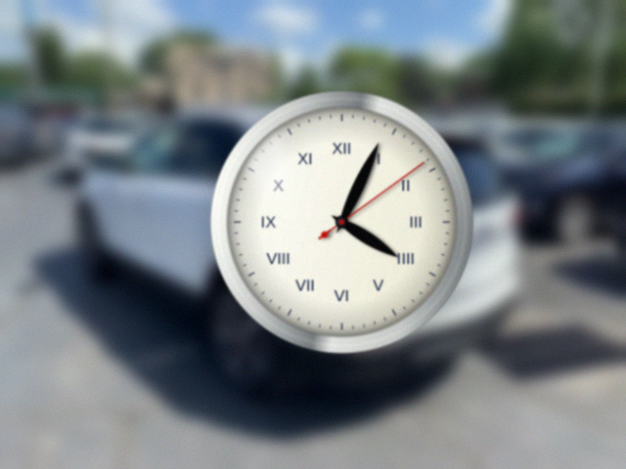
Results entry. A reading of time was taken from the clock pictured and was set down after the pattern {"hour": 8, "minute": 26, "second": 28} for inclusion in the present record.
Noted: {"hour": 4, "minute": 4, "second": 9}
